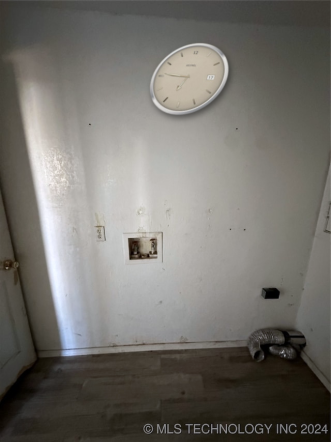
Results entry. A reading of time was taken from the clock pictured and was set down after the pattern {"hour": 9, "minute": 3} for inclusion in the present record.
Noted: {"hour": 6, "minute": 46}
